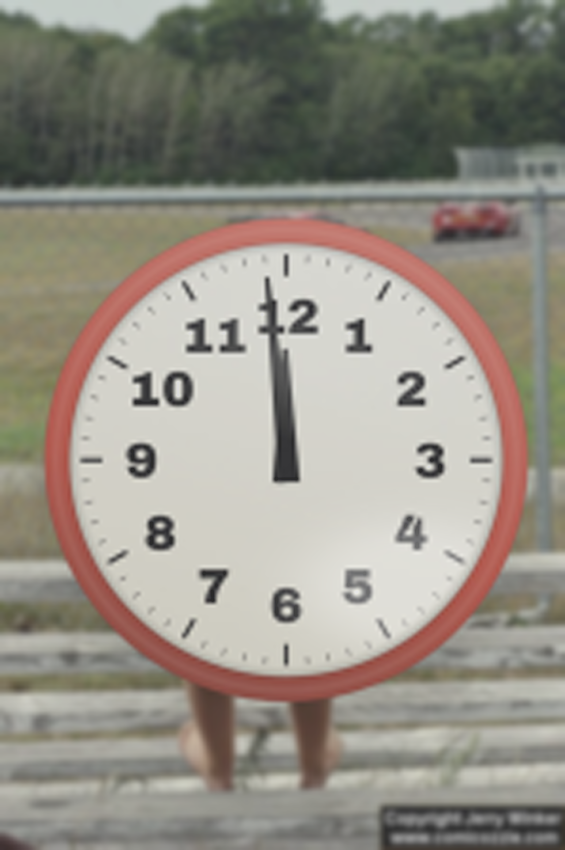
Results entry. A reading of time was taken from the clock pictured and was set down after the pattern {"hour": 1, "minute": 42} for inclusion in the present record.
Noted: {"hour": 11, "minute": 59}
